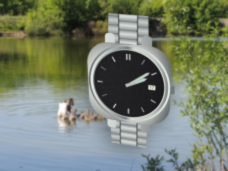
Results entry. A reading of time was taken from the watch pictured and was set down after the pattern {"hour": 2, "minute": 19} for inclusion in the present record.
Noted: {"hour": 2, "minute": 9}
